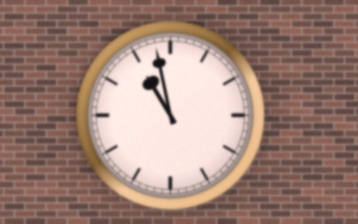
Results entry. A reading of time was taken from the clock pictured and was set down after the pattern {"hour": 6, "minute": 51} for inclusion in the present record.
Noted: {"hour": 10, "minute": 58}
